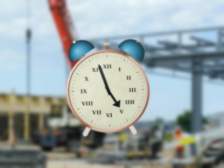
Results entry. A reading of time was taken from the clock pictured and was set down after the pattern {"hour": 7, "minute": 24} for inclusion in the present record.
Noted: {"hour": 4, "minute": 57}
